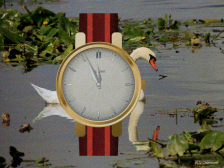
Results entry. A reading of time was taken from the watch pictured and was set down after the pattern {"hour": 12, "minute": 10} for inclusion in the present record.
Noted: {"hour": 11, "minute": 56}
